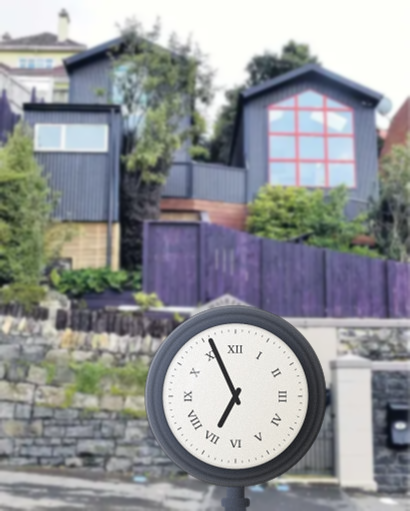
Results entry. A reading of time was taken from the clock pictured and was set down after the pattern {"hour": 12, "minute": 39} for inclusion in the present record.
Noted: {"hour": 6, "minute": 56}
